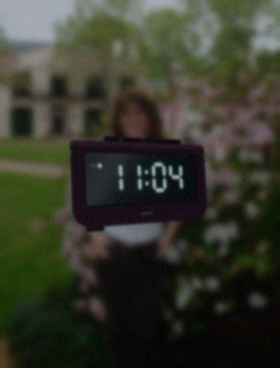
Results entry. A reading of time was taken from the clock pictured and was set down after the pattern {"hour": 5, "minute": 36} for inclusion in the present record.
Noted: {"hour": 11, "minute": 4}
